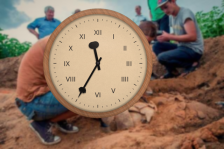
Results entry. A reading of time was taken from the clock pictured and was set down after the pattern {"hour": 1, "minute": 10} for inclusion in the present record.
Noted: {"hour": 11, "minute": 35}
